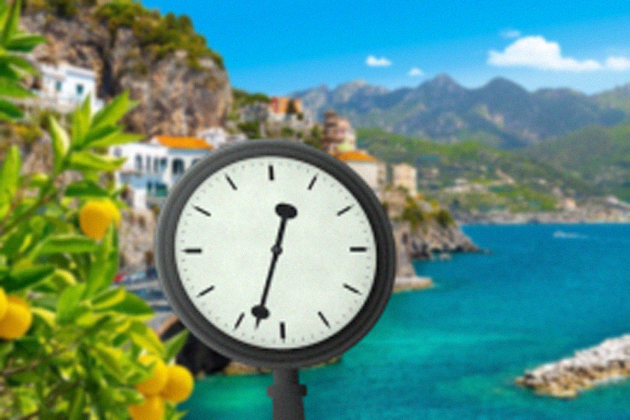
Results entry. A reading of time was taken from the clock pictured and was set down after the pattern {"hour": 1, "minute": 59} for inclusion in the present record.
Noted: {"hour": 12, "minute": 33}
